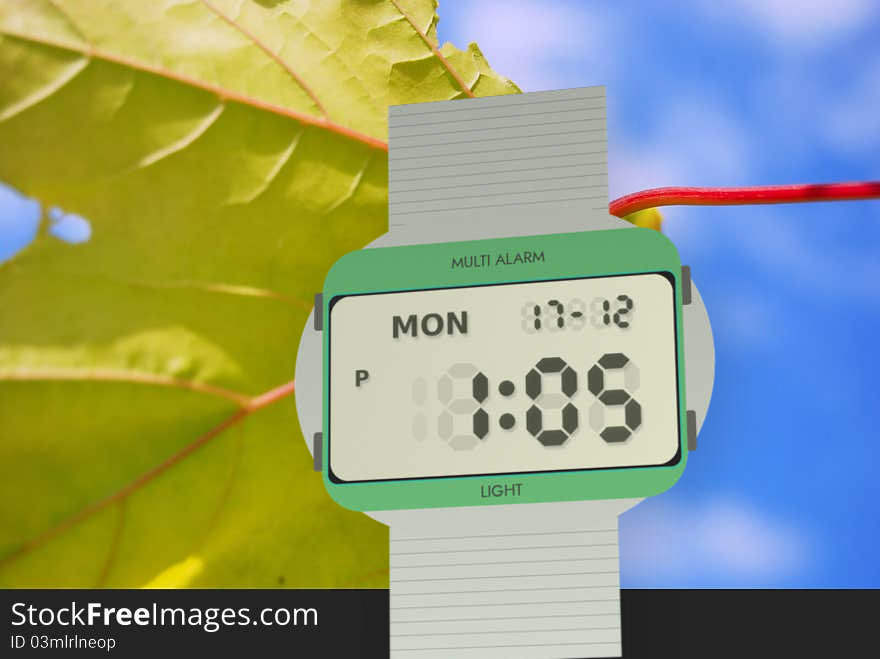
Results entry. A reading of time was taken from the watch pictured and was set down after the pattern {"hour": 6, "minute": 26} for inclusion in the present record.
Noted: {"hour": 1, "minute": 5}
